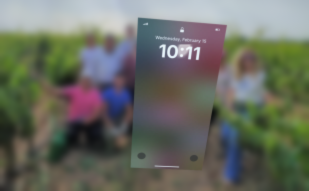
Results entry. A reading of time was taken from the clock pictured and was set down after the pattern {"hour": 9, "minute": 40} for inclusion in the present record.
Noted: {"hour": 10, "minute": 11}
